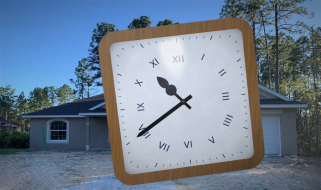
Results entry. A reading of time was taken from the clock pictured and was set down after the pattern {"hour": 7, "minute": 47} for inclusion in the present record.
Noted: {"hour": 10, "minute": 40}
